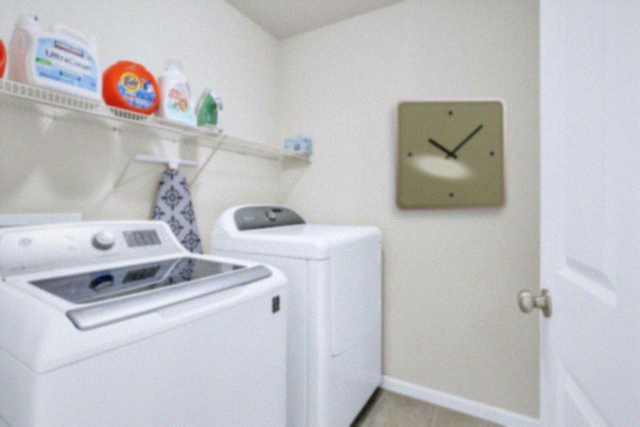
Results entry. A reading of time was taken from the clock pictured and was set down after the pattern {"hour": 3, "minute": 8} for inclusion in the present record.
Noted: {"hour": 10, "minute": 8}
